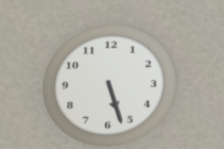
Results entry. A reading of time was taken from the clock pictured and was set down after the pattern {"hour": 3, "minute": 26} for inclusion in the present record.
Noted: {"hour": 5, "minute": 27}
